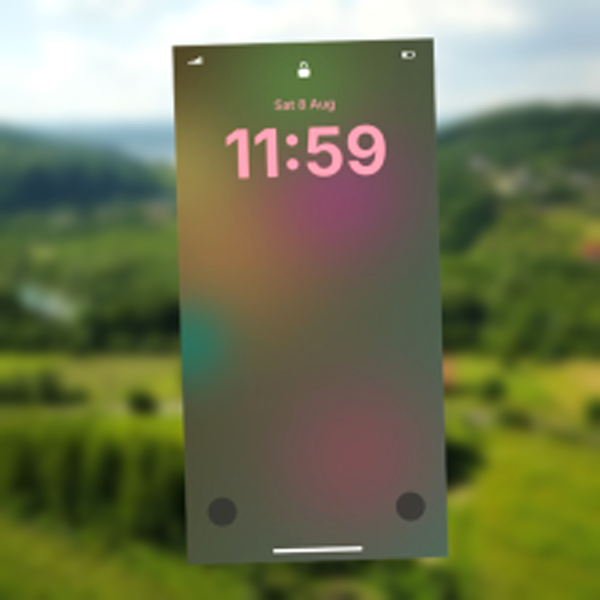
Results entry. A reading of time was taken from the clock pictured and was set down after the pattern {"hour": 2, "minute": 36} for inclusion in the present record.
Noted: {"hour": 11, "minute": 59}
